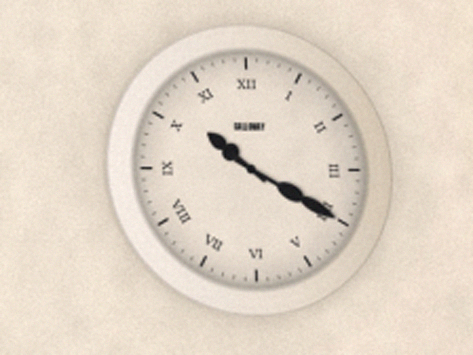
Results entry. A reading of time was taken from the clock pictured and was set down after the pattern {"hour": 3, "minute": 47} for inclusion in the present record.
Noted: {"hour": 10, "minute": 20}
